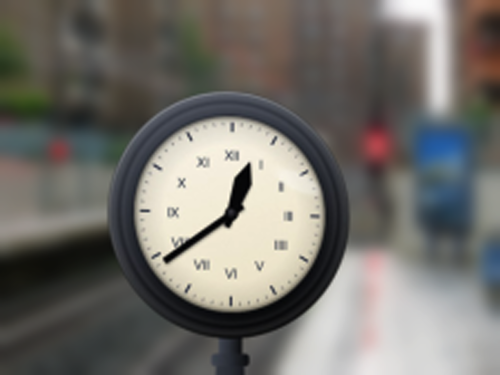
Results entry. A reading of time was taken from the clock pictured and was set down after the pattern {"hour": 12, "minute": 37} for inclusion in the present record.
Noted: {"hour": 12, "minute": 39}
